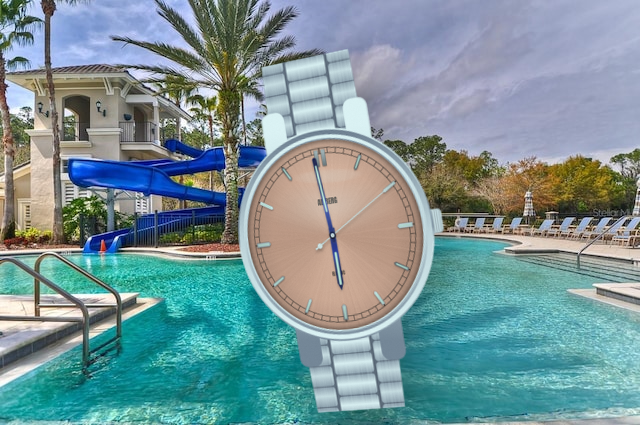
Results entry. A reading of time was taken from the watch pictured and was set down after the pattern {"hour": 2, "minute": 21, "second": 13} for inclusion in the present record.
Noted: {"hour": 5, "minute": 59, "second": 10}
